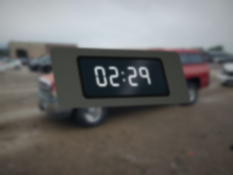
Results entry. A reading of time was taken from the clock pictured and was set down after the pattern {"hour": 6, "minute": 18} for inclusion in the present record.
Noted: {"hour": 2, "minute": 29}
